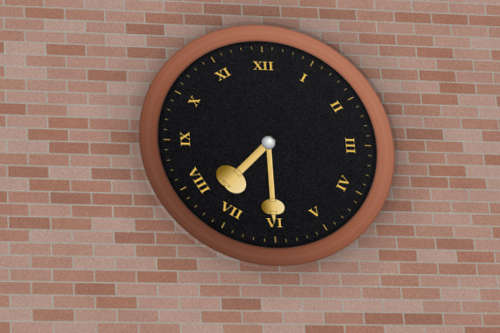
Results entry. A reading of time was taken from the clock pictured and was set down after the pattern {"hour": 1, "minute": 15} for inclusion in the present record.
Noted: {"hour": 7, "minute": 30}
